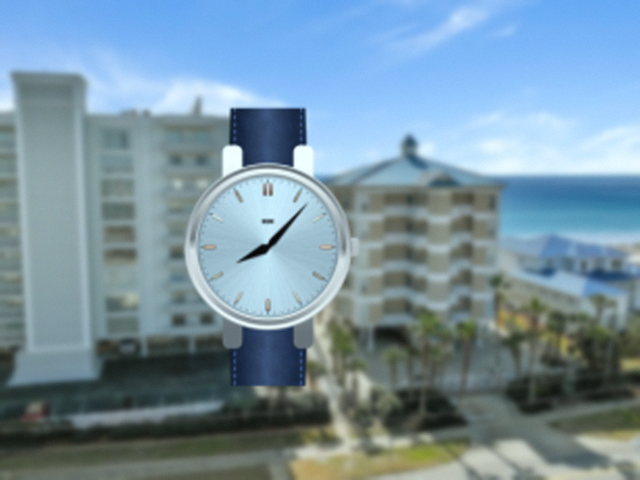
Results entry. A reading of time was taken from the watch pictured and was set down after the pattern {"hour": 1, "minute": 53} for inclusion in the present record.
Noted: {"hour": 8, "minute": 7}
